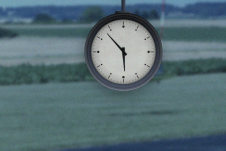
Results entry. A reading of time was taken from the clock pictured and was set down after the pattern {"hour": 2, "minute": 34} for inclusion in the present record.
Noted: {"hour": 5, "minute": 53}
